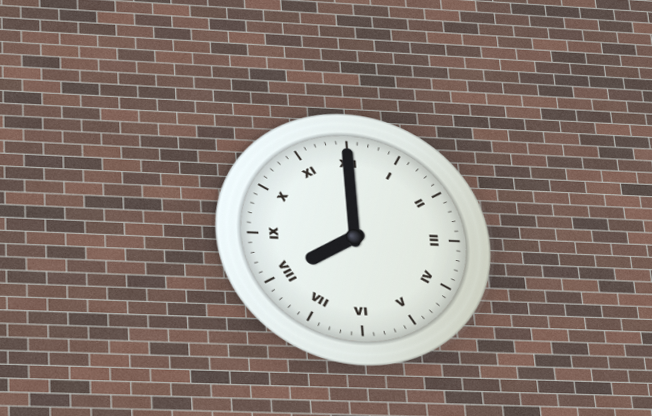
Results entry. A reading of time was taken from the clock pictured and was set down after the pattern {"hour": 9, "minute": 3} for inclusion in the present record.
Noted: {"hour": 8, "minute": 0}
